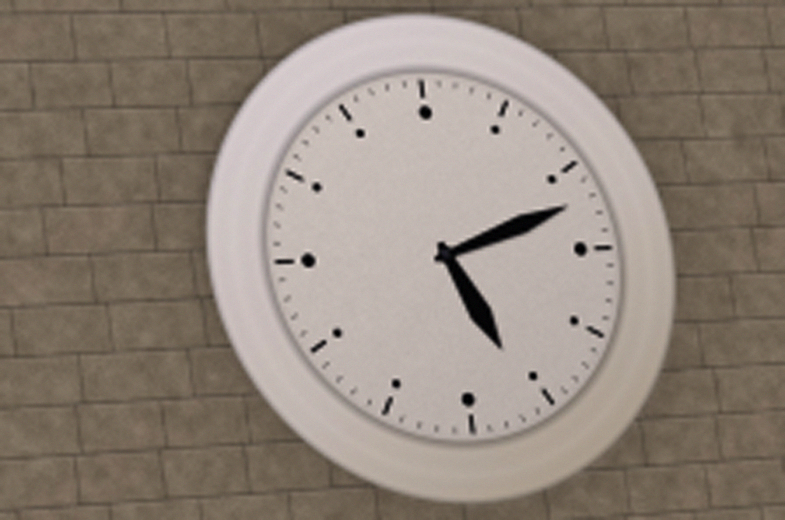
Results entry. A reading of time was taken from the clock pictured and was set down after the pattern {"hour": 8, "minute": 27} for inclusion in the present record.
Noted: {"hour": 5, "minute": 12}
